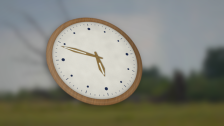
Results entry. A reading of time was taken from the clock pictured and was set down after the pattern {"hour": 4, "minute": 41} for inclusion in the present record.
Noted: {"hour": 5, "minute": 49}
